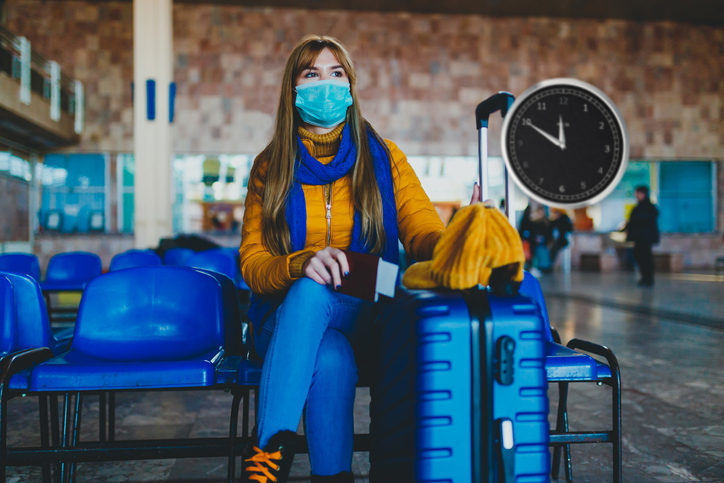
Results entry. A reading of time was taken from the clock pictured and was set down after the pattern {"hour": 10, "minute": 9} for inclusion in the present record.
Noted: {"hour": 11, "minute": 50}
